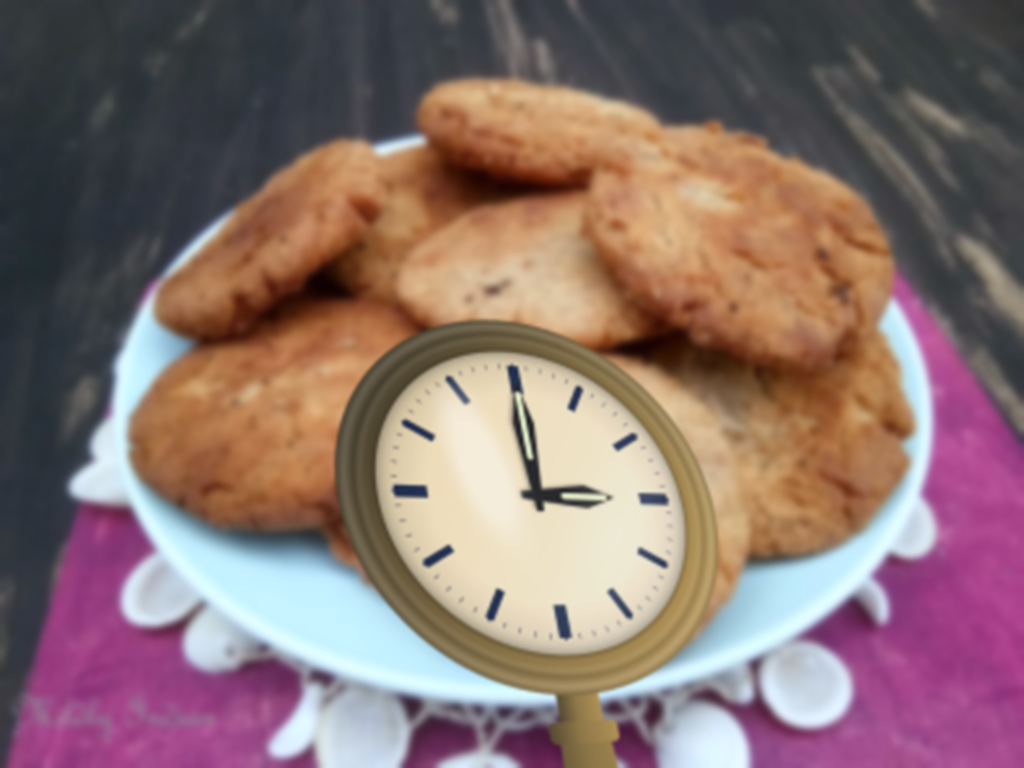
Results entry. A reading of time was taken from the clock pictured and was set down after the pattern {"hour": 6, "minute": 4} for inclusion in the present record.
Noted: {"hour": 3, "minute": 0}
